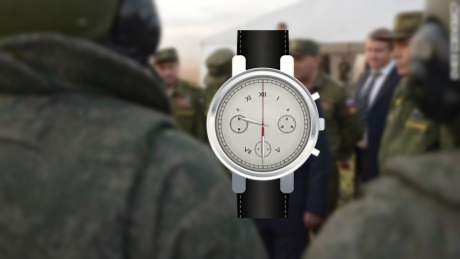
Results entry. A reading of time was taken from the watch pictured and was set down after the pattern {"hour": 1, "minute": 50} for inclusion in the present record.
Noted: {"hour": 9, "minute": 30}
